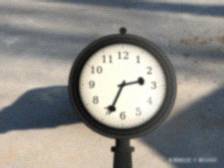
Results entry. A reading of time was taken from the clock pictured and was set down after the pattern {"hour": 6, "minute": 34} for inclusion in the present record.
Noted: {"hour": 2, "minute": 34}
